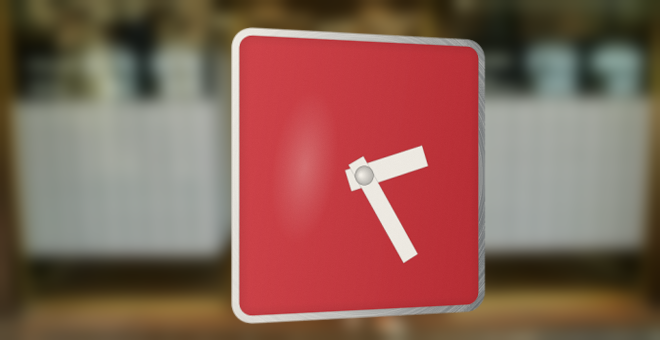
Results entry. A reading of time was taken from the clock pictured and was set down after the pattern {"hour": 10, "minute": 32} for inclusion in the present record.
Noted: {"hour": 2, "minute": 25}
